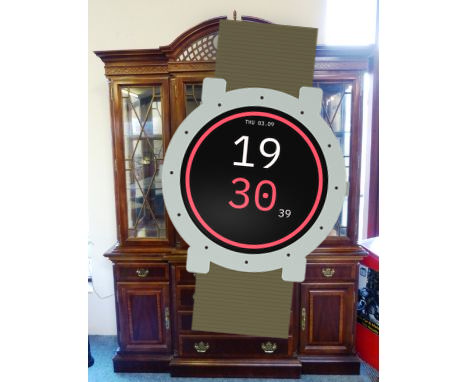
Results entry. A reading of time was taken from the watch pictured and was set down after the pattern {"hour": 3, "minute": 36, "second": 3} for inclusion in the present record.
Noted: {"hour": 19, "minute": 30, "second": 39}
